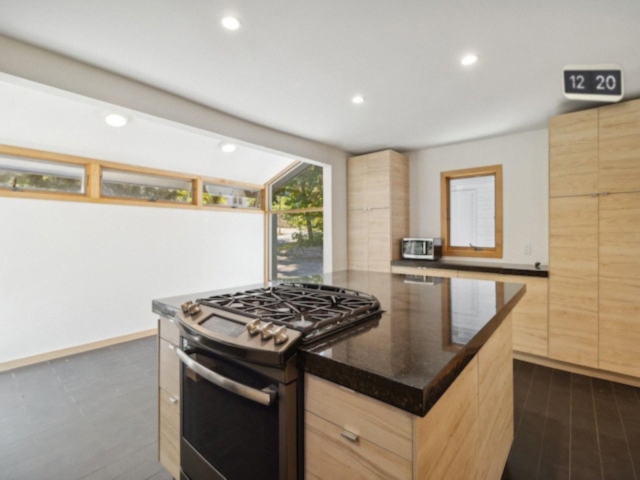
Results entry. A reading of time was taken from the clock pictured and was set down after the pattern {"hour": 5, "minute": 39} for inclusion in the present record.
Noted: {"hour": 12, "minute": 20}
